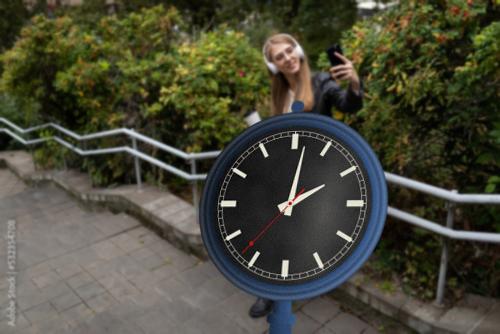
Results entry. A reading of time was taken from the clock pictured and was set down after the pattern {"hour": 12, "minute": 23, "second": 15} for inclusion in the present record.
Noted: {"hour": 2, "minute": 1, "second": 37}
